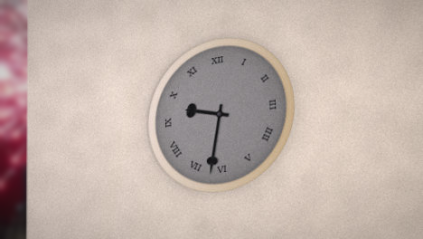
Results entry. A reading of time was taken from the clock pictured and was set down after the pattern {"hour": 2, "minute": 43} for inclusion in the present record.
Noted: {"hour": 9, "minute": 32}
